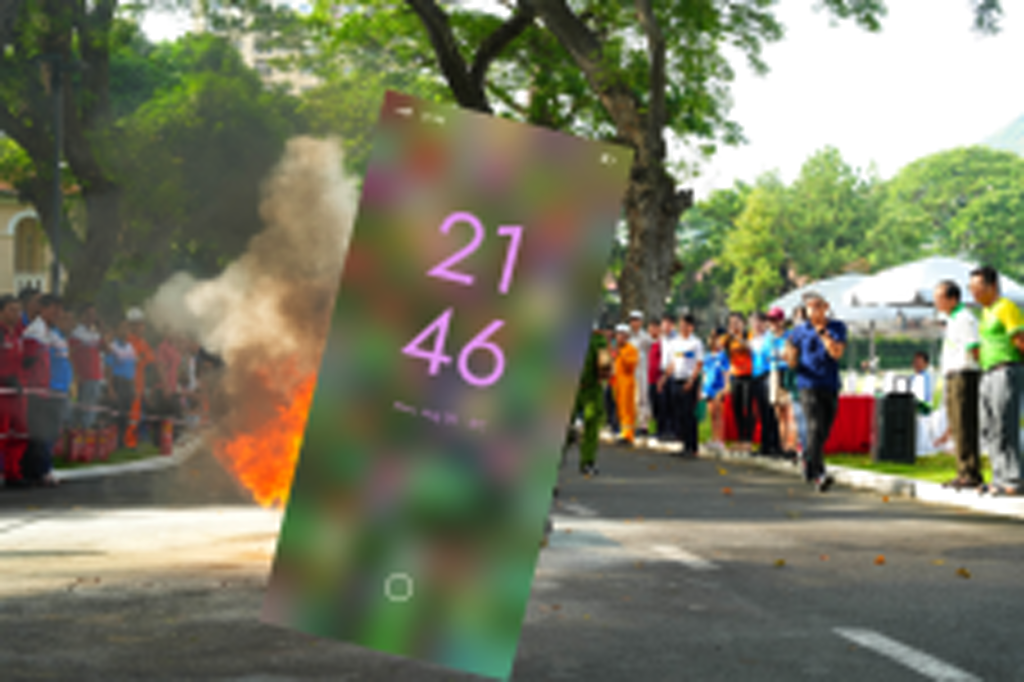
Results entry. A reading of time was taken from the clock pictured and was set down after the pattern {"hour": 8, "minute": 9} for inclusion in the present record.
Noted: {"hour": 21, "minute": 46}
